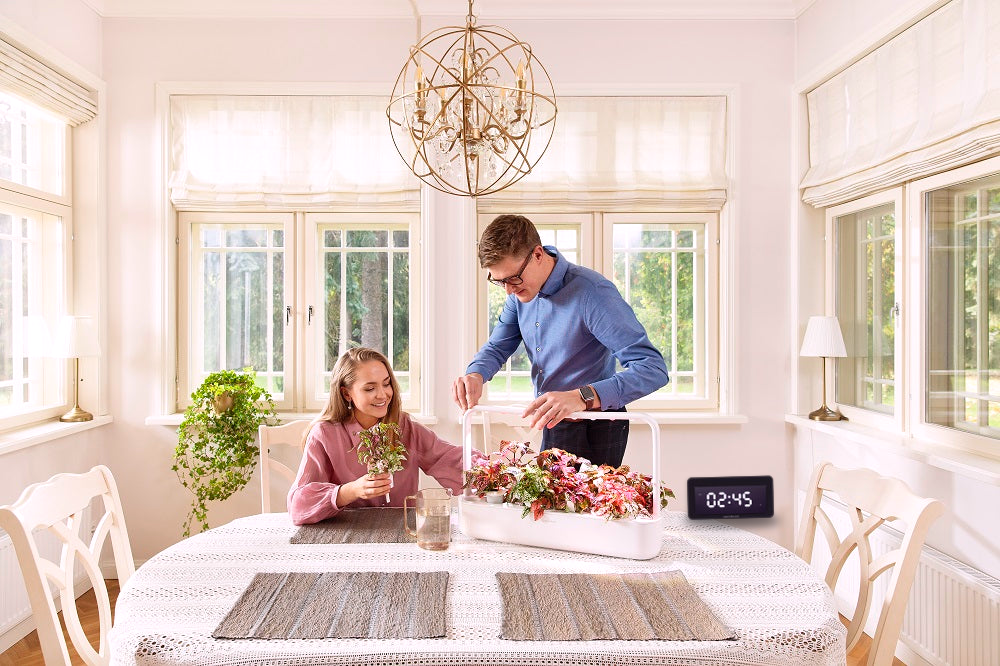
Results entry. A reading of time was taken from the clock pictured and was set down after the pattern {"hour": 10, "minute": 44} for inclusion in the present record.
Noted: {"hour": 2, "minute": 45}
